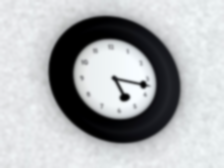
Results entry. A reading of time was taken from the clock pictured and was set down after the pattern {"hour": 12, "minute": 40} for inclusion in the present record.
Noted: {"hour": 5, "minute": 17}
